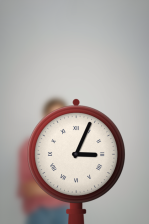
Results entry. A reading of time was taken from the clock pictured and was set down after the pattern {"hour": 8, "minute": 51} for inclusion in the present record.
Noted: {"hour": 3, "minute": 4}
